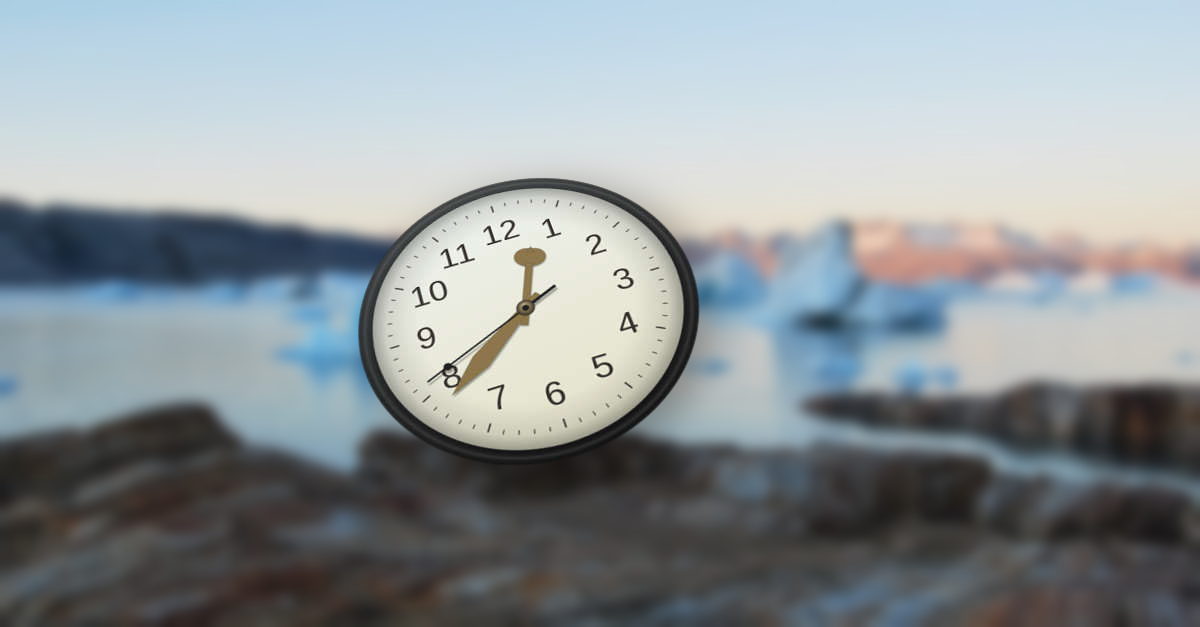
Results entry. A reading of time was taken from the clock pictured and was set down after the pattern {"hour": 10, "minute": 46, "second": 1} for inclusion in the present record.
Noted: {"hour": 12, "minute": 38, "second": 41}
